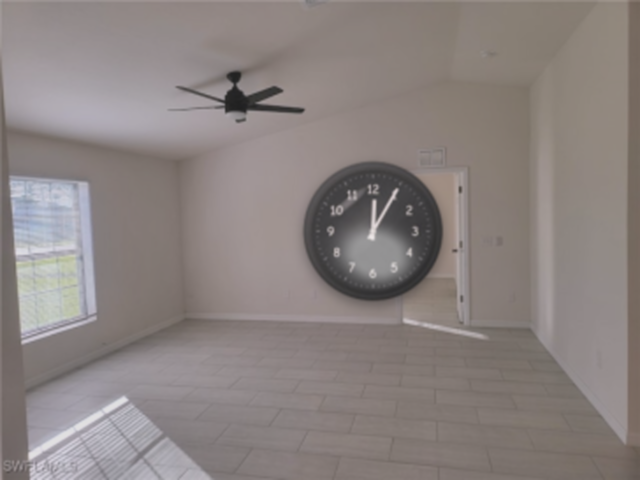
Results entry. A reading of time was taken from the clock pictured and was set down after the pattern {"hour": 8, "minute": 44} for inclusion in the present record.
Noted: {"hour": 12, "minute": 5}
